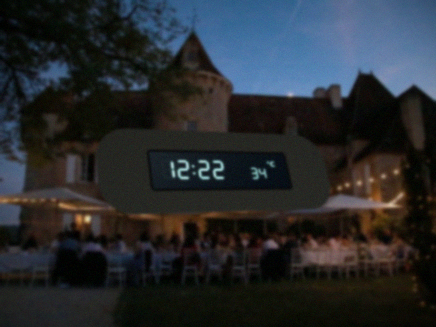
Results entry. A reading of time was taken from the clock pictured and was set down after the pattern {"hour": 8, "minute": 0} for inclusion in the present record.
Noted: {"hour": 12, "minute": 22}
